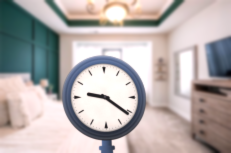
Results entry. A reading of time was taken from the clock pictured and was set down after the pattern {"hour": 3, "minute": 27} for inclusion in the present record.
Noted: {"hour": 9, "minute": 21}
